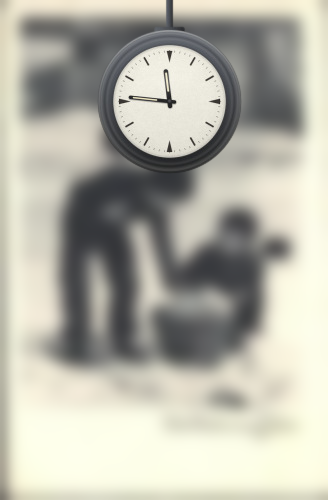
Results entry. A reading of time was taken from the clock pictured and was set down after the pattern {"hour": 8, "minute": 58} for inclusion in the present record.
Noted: {"hour": 11, "minute": 46}
